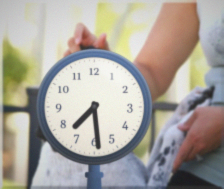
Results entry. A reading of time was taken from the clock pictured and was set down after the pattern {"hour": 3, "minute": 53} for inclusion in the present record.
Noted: {"hour": 7, "minute": 29}
